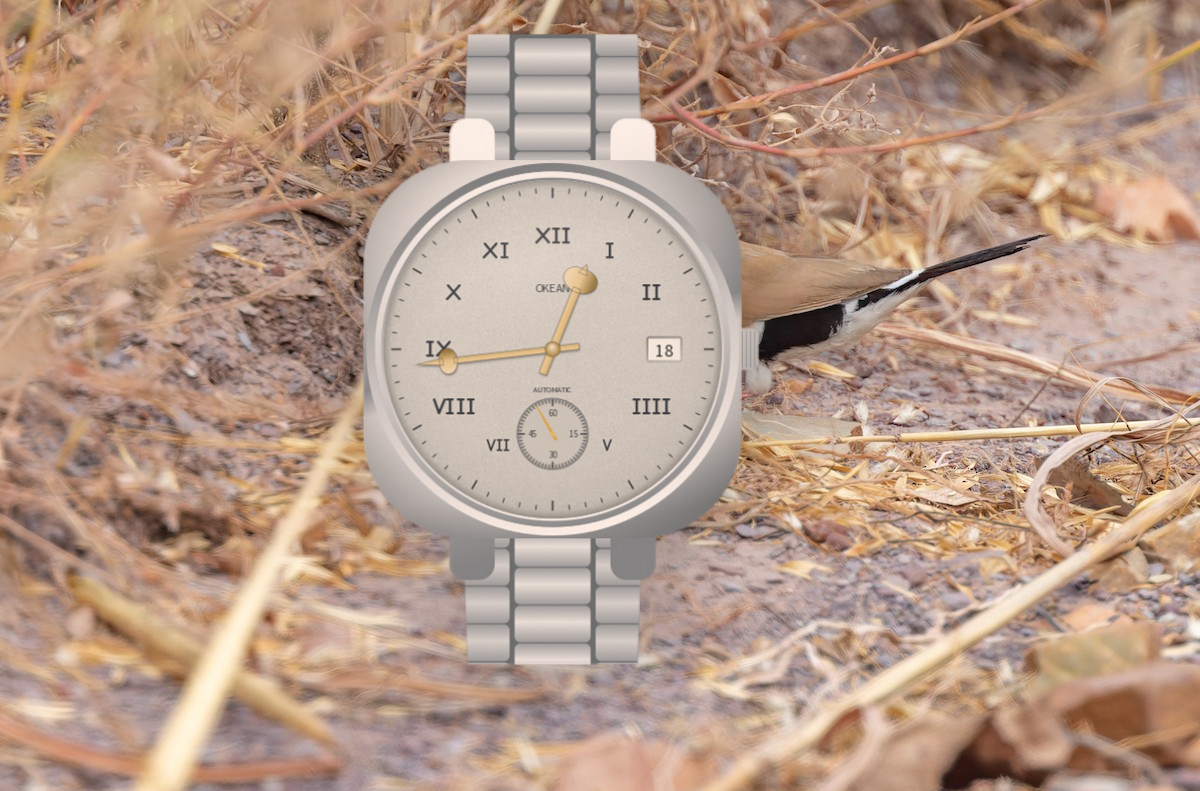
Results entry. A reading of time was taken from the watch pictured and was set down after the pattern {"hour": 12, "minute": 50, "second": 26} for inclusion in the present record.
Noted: {"hour": 12, "minute": 43, "second": 55}
